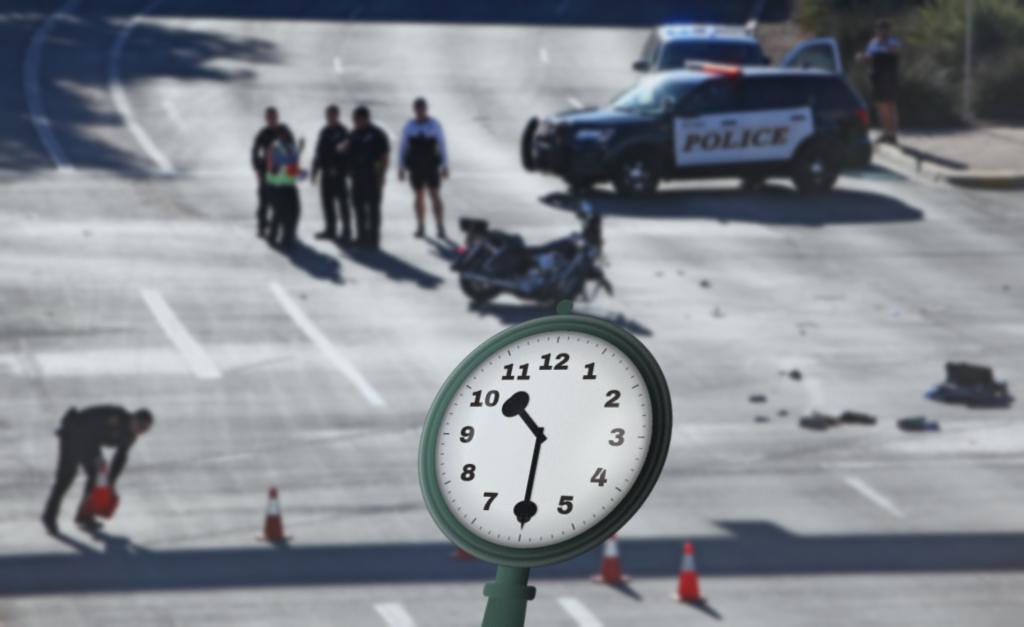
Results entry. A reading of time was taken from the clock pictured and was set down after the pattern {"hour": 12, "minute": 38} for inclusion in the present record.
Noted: {"hour": 10, "minute": 30}
